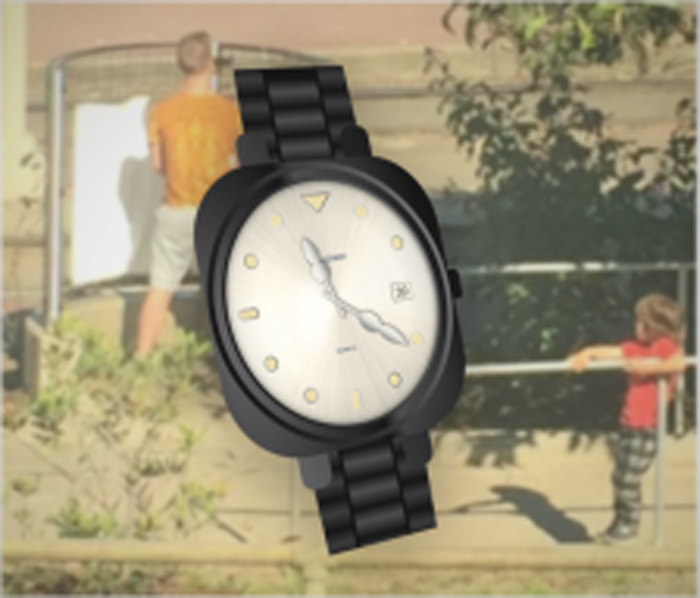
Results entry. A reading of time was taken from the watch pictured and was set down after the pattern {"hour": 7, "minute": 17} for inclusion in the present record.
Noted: {"hour": 11, "minute": 21}
